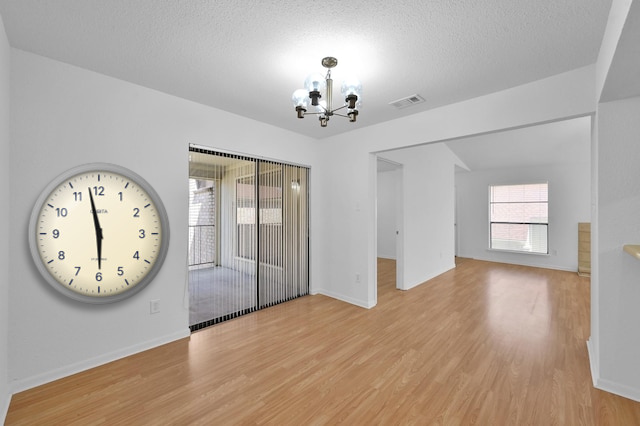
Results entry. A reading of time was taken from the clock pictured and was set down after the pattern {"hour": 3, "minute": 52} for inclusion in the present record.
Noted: {"hour": 5, "minute": 58}
